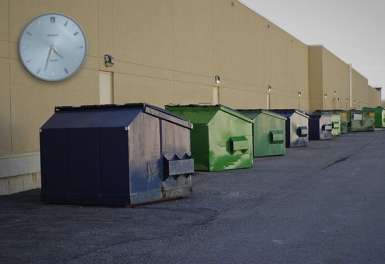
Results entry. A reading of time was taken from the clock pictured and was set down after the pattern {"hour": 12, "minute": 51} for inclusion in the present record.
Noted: {"hour": 4, "minute": 33}
